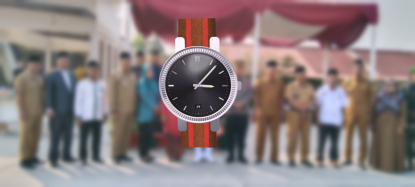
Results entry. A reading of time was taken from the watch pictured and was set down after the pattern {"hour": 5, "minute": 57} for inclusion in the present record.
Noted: {"hour": 3, "minute": 7}
